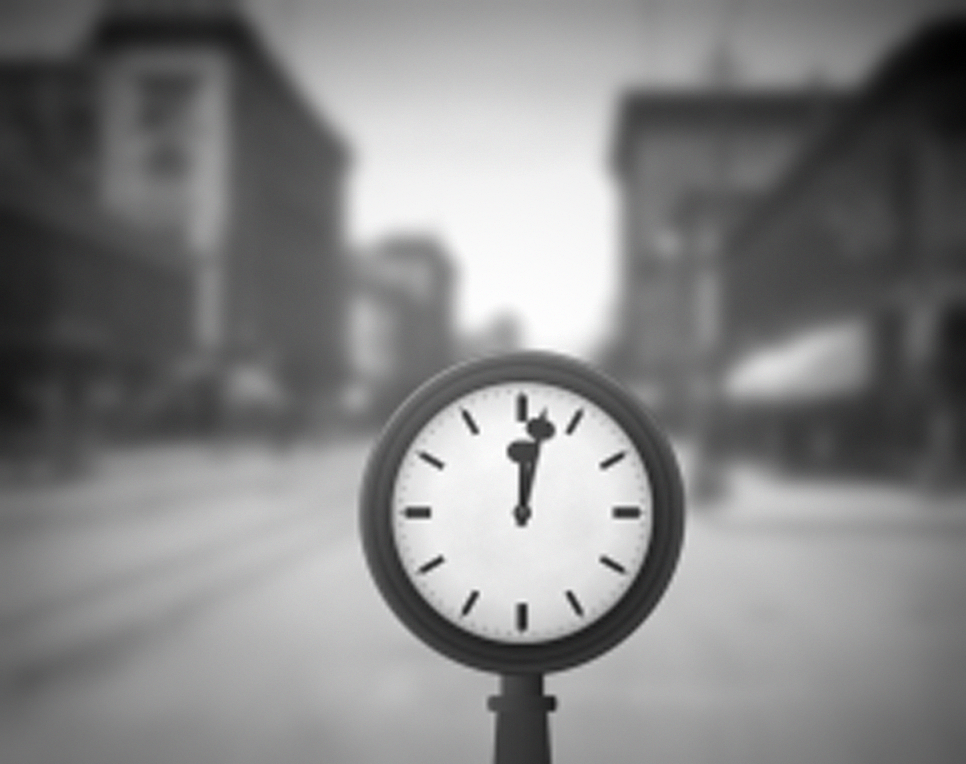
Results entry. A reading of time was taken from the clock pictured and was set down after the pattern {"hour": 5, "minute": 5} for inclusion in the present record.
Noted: {"hour": 12, "minute": 2}
